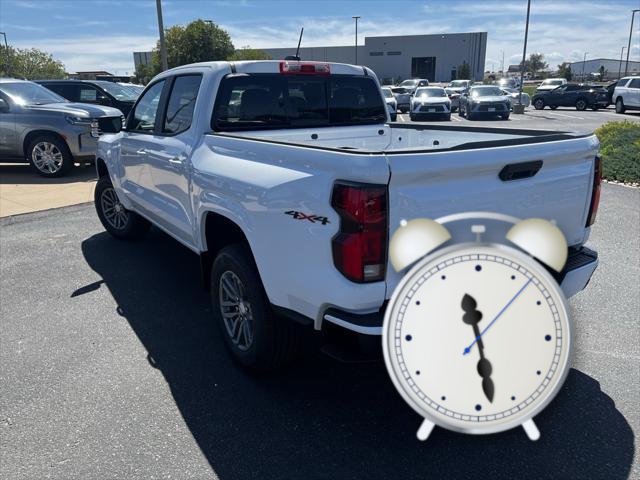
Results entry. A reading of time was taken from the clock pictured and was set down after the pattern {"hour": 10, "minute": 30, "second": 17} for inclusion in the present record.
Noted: {"hour": 11, "minute": 28, "second": 7}
